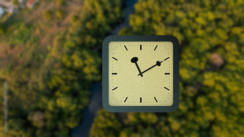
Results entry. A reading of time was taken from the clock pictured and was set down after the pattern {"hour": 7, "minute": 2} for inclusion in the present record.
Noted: {"hour": 11, "minute": 10}
